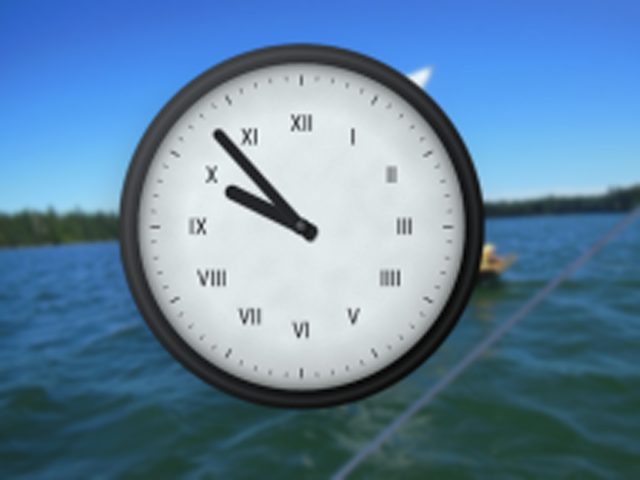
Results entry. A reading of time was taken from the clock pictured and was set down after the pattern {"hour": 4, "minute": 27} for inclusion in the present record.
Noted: {"hour": 9, "minute": 53}
